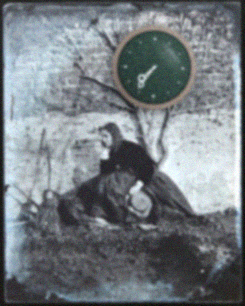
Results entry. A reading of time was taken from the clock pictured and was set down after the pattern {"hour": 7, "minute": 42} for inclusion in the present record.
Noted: {"hour": 7, "minute": 36}
